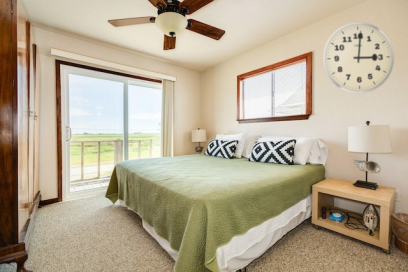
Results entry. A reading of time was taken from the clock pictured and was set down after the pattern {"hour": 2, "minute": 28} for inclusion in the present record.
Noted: {"hour": 3, "minute": 1}
